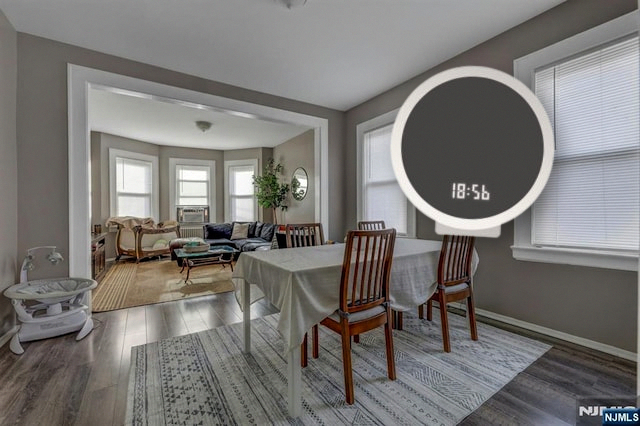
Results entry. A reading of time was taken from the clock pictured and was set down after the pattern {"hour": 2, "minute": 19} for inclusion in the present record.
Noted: {"hour": 18, "minute": 56}
